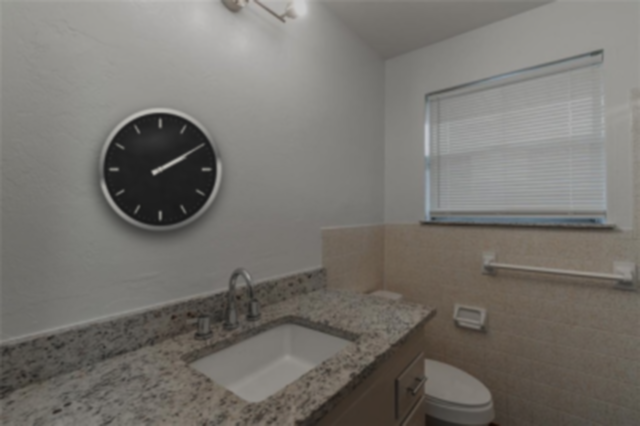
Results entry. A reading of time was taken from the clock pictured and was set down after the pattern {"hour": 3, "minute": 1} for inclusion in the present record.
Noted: {"hour": 2, "minute": 10}
